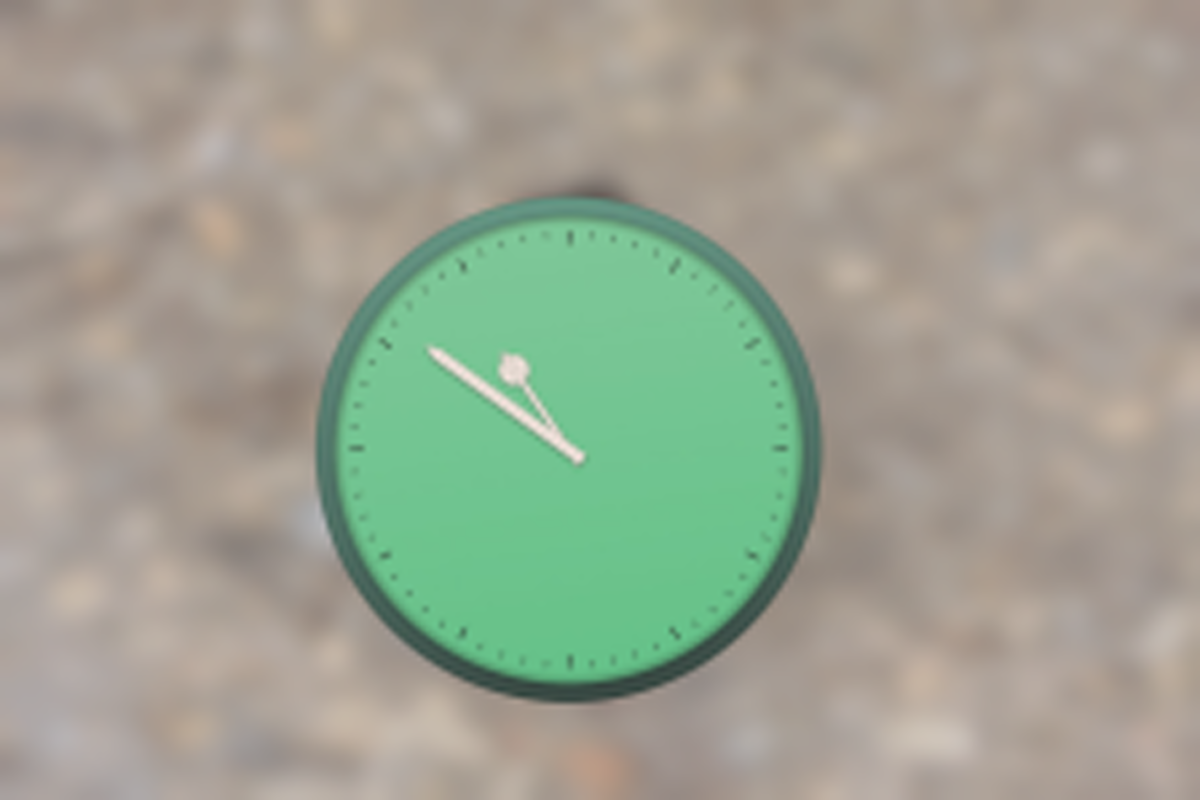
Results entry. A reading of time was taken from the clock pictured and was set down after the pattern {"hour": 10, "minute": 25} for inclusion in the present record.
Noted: {"hour": 10, "minute": 51}
